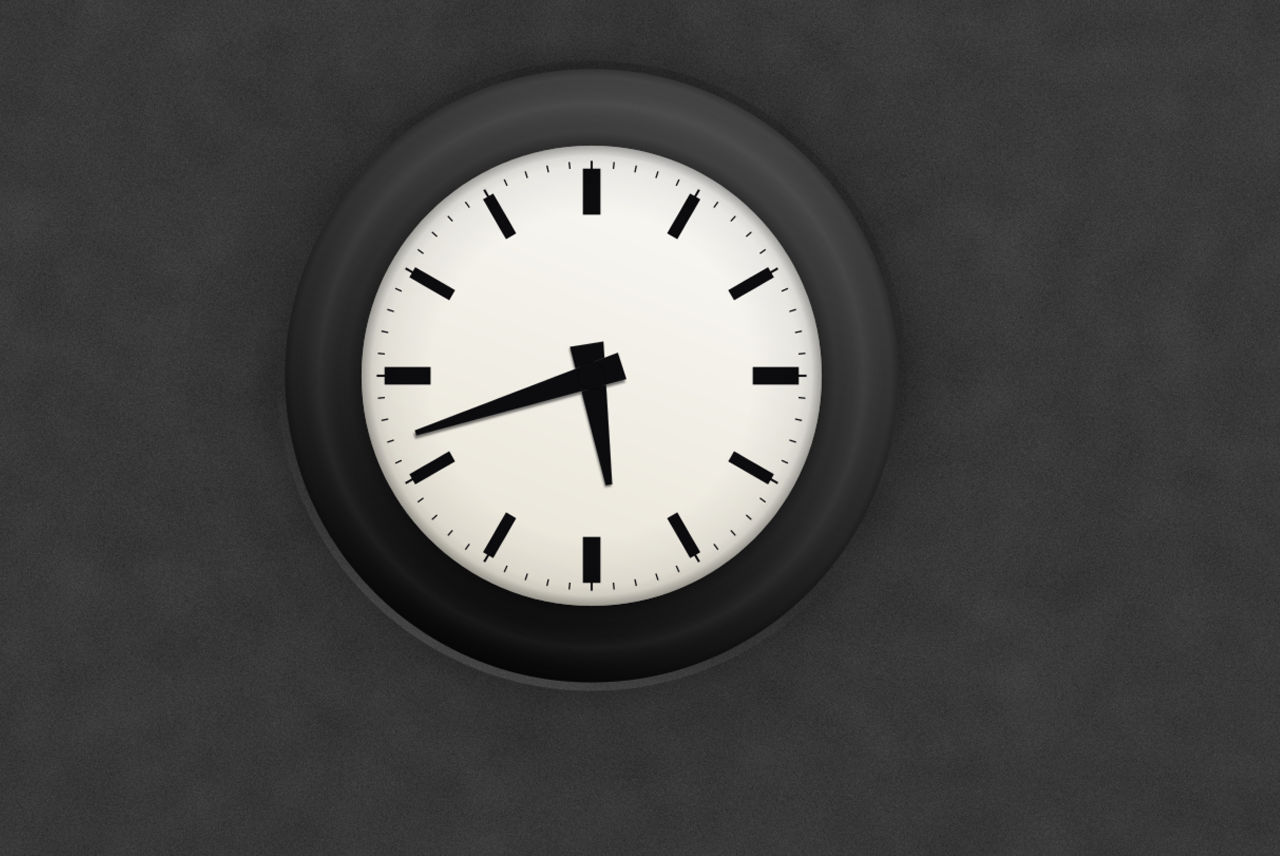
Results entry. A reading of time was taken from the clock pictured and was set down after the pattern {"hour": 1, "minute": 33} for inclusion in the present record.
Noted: {"hour": 5, "minute": 42}
